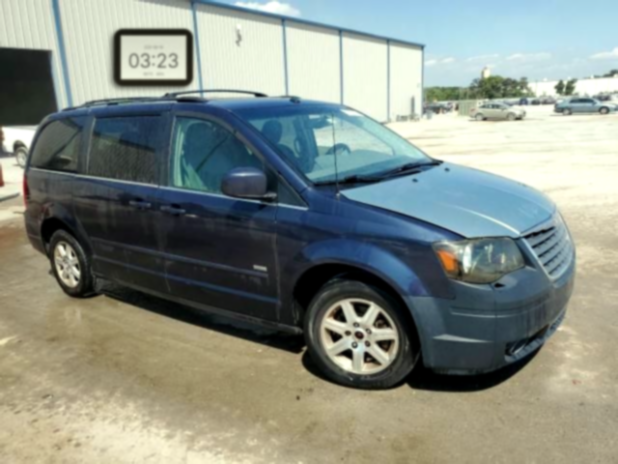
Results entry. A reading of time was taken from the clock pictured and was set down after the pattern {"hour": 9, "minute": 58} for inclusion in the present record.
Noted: {"hour": 3, "minute": 23}
